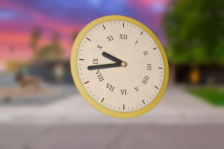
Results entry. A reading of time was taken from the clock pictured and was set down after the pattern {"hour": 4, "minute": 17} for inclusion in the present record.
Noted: {"hour": 9, "minute": 43}
